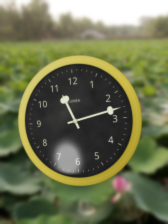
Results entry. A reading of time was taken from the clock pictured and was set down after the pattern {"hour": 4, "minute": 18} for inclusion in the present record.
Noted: {"hour": 11, "minute": 13}
